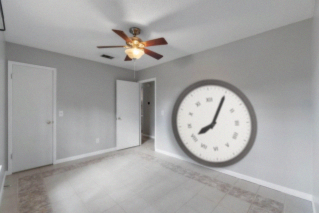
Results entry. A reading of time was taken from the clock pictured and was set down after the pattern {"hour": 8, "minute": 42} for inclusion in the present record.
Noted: {"hour": 8, "minute": 5}
